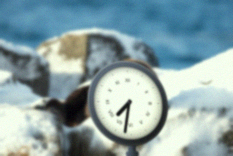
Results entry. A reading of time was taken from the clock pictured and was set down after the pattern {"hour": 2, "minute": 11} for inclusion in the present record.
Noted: {"hour": 7, "minute": 32}
